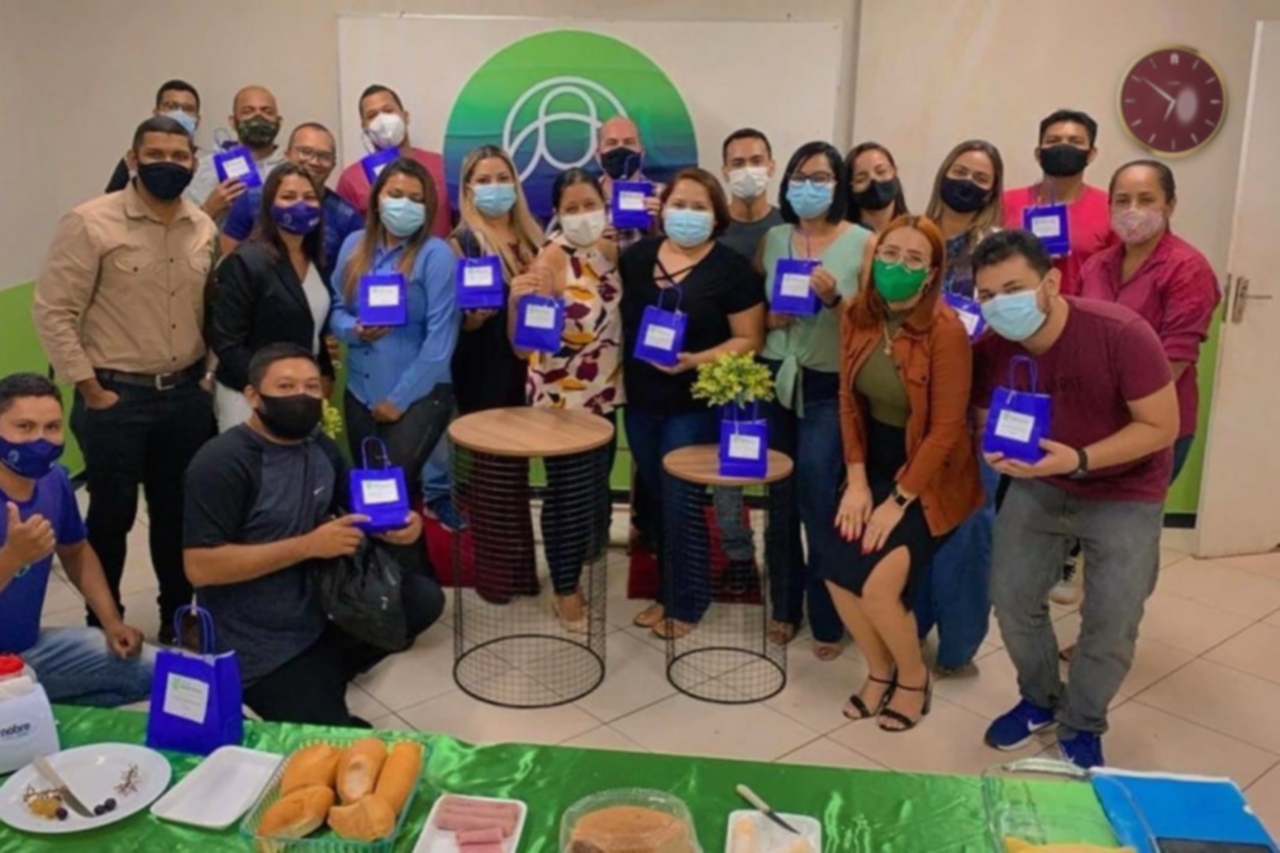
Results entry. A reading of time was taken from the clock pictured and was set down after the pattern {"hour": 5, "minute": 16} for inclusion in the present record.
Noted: {"hour": 6, "minute": 51}
